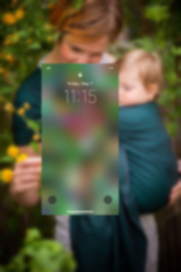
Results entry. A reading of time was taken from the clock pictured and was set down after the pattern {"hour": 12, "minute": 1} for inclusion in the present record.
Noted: {"hour": 11, "minute": 15}
